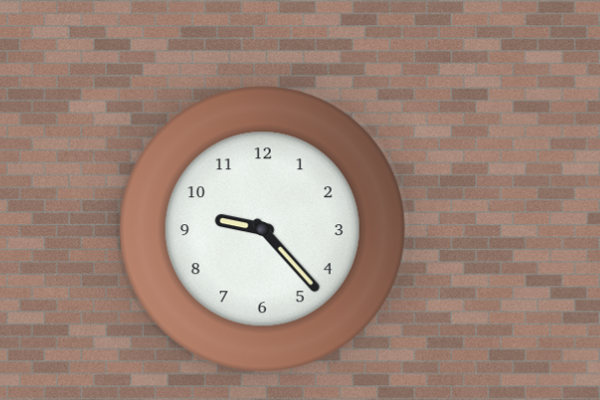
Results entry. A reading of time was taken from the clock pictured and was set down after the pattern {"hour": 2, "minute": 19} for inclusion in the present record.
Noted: {"hour": 9, "minute": 23}
